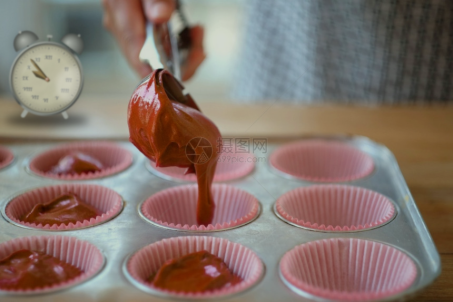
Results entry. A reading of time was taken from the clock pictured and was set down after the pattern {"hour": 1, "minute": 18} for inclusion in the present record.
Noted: {"hour": 9, "minute": 53}
